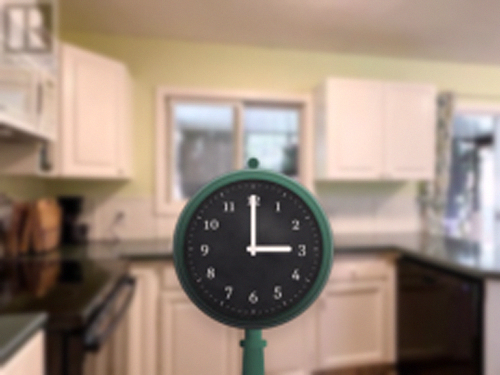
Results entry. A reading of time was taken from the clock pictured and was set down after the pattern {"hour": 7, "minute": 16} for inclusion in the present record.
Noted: {"hour": 3, "minute": 0}
